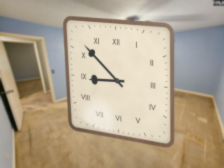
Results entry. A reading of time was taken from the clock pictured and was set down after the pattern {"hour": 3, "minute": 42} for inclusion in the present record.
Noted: {"hour": 8, "minute": 52}
